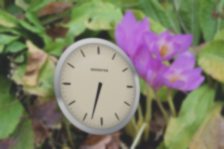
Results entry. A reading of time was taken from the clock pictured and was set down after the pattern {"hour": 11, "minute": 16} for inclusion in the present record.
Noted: {"hour": 6, "minute": 33}
